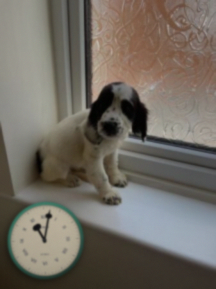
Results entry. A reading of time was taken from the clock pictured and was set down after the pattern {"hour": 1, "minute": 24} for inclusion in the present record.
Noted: {"hour": 11, "minute": 2}
